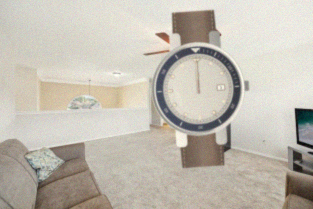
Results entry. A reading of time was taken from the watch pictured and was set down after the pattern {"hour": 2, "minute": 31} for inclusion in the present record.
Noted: {"hour": 12, "minute": 0}
